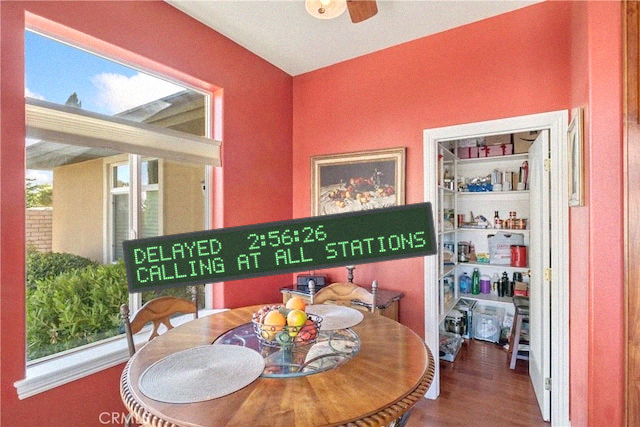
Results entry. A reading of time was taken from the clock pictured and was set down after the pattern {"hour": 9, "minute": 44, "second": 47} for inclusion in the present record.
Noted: {"hour": 2, "minute": 56, "second": 26}
